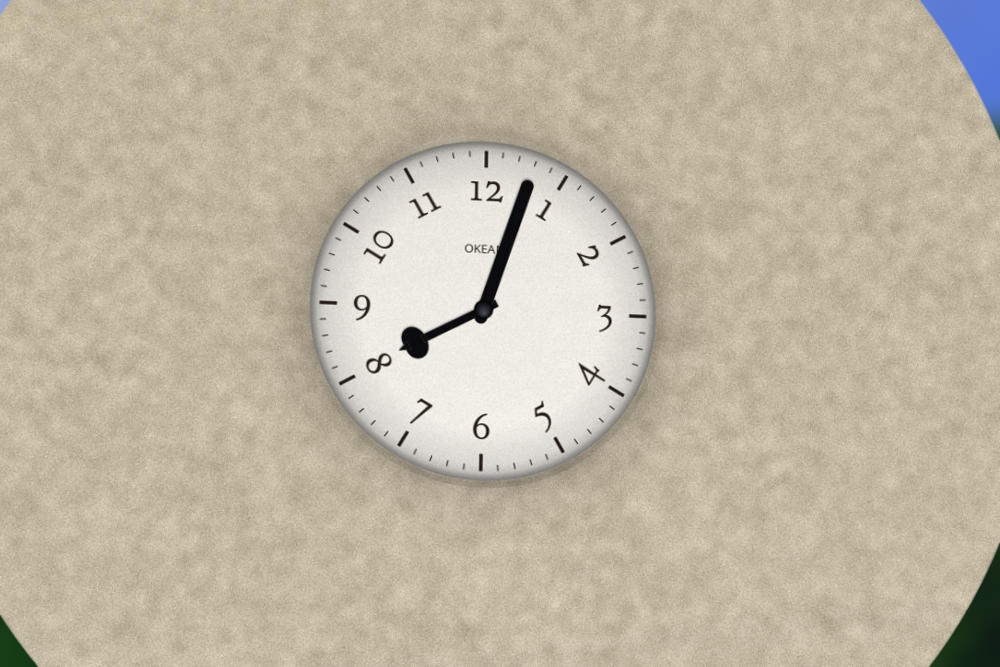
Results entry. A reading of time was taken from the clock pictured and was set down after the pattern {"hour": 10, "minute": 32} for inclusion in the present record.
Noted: {"hour": 8, "minute": 3}
